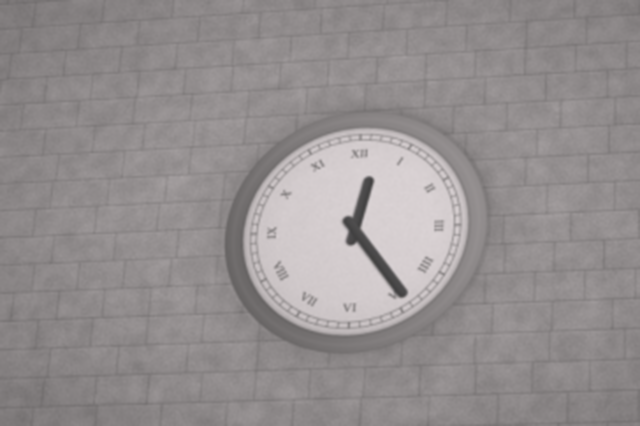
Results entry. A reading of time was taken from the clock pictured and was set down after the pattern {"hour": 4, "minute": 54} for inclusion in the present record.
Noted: {"hour": 12, "minute": 24}
